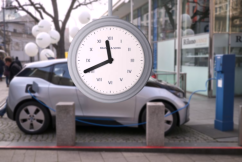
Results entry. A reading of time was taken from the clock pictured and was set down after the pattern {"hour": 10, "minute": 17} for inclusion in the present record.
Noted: {"hour": 11, "minute": 41}
